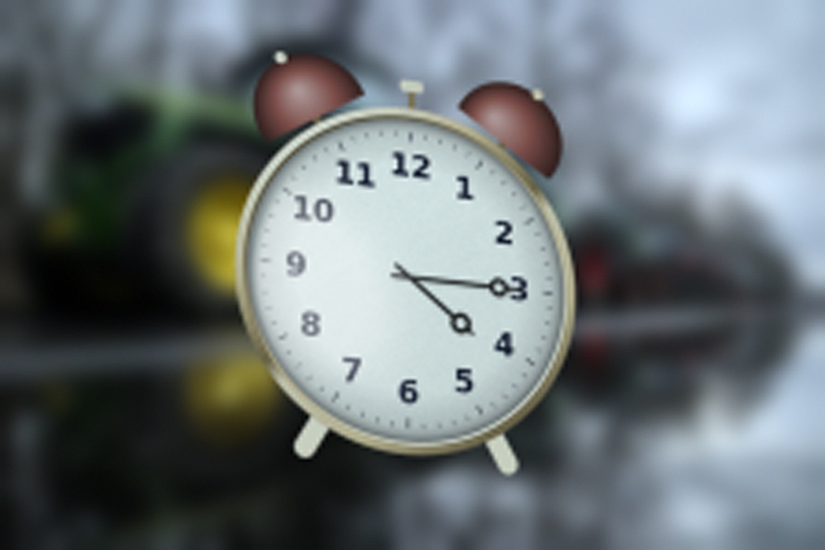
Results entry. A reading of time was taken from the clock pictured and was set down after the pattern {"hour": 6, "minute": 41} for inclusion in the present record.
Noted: {"hour": 4, "minute": 15}
